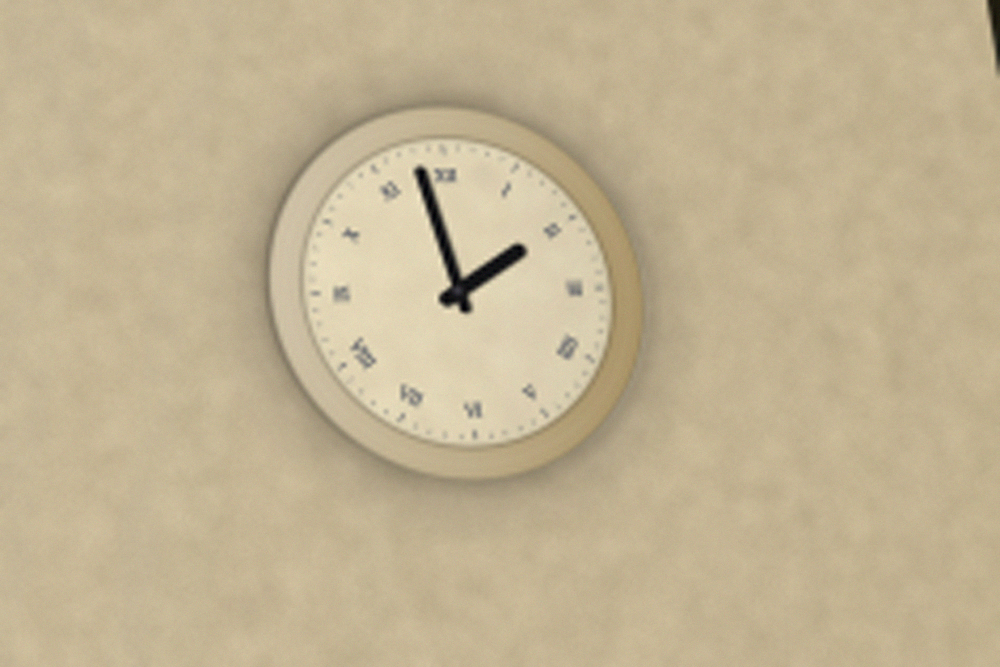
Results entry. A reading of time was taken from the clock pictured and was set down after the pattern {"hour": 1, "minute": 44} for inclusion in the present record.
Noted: {"hour": 1, "minute": 58}
